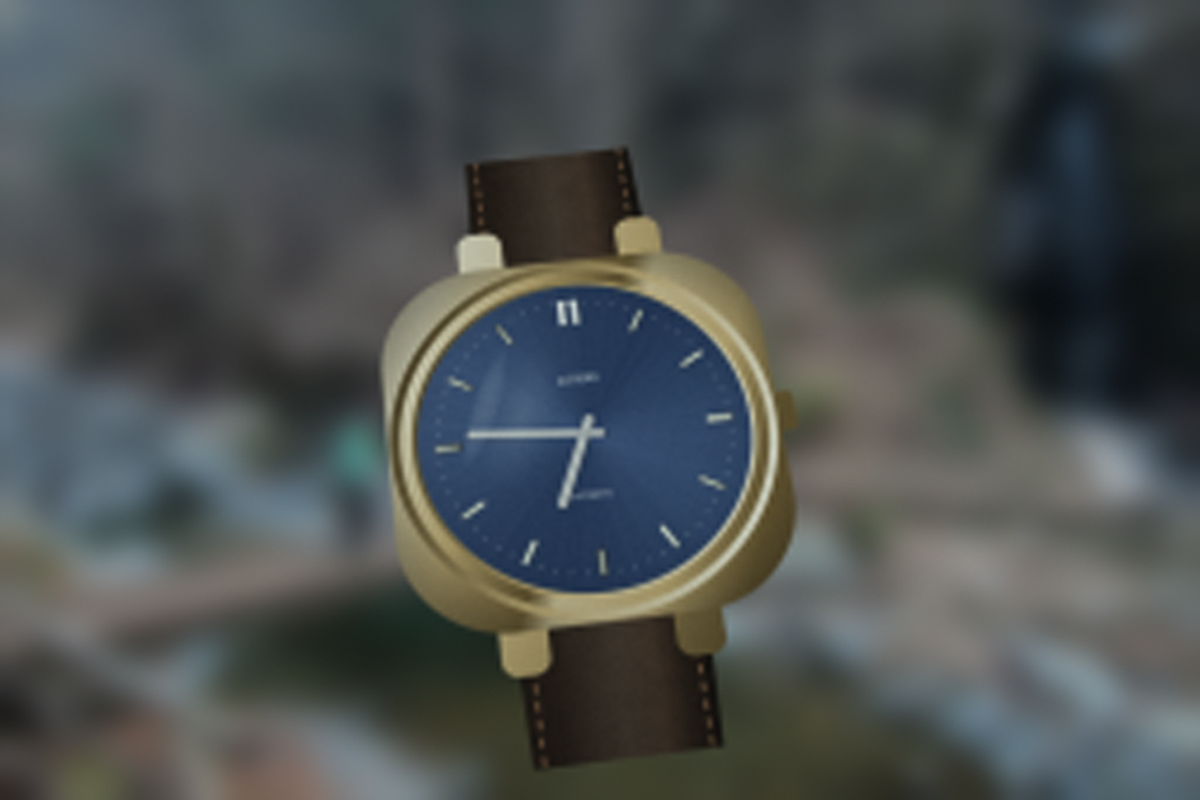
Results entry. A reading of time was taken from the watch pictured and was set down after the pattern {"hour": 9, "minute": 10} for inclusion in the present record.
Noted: {"hour": 6, "minute": 46}
